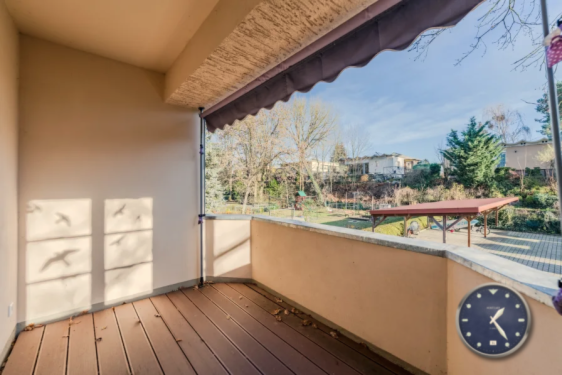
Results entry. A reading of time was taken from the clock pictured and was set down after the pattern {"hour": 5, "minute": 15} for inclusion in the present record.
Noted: {"hour": 1, "minute": 24}
